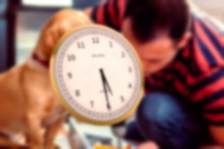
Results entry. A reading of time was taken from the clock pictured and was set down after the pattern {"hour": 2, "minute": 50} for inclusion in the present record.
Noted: {"hour": 5, "minute": 30}
